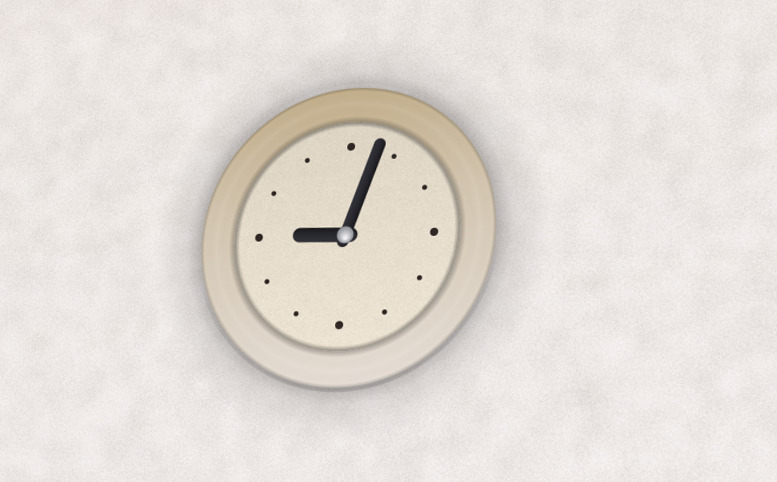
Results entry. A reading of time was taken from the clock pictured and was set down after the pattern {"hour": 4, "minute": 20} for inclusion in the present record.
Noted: {"hour": 9, "minute": 3}
